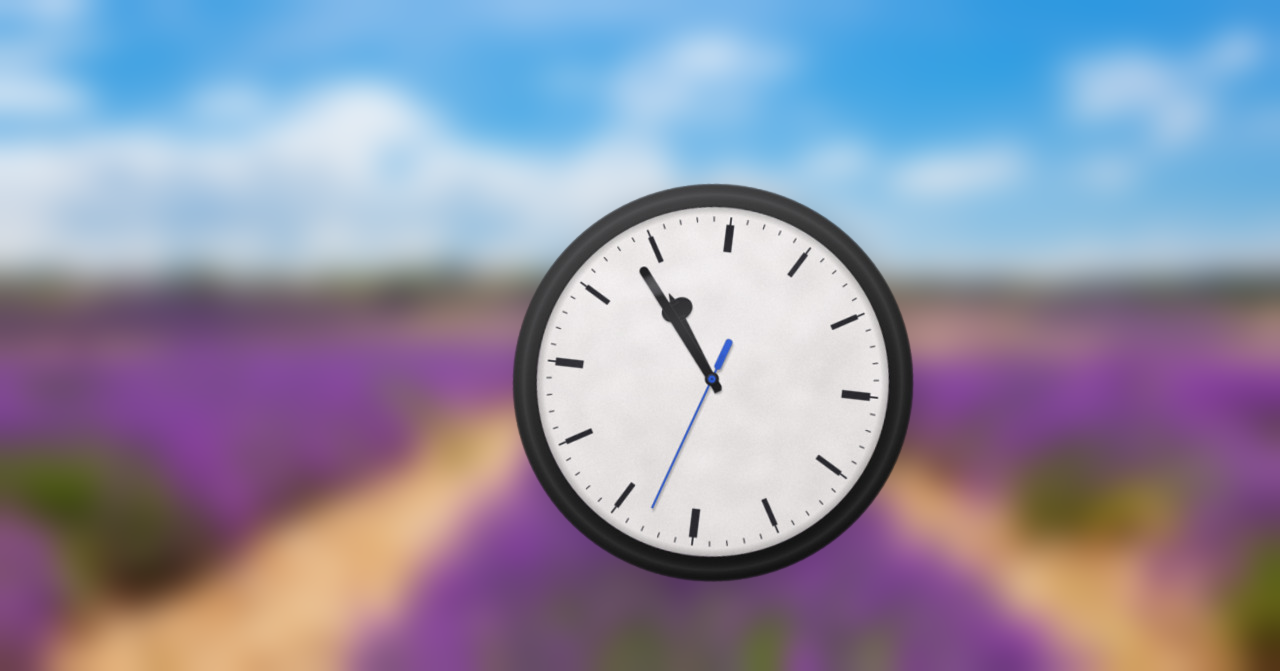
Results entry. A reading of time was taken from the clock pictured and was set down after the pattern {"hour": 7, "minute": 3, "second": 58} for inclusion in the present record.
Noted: {"hour": 10, "minute": 53, "second": 33}
